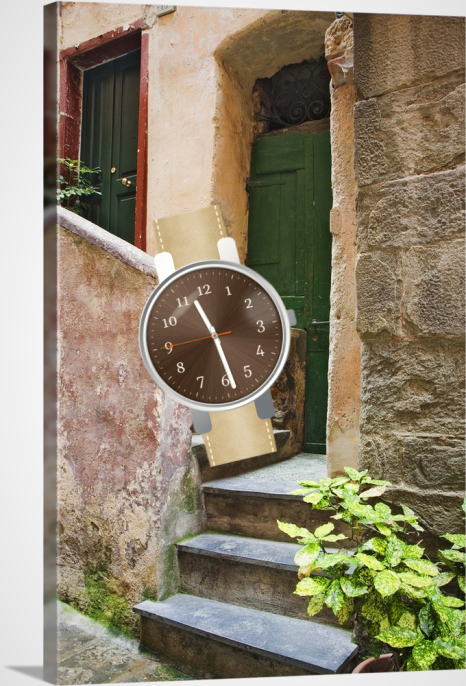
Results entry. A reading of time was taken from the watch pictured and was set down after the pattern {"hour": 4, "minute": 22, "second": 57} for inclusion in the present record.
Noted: {"hour": 11, "minute": 28, "second": 45}
